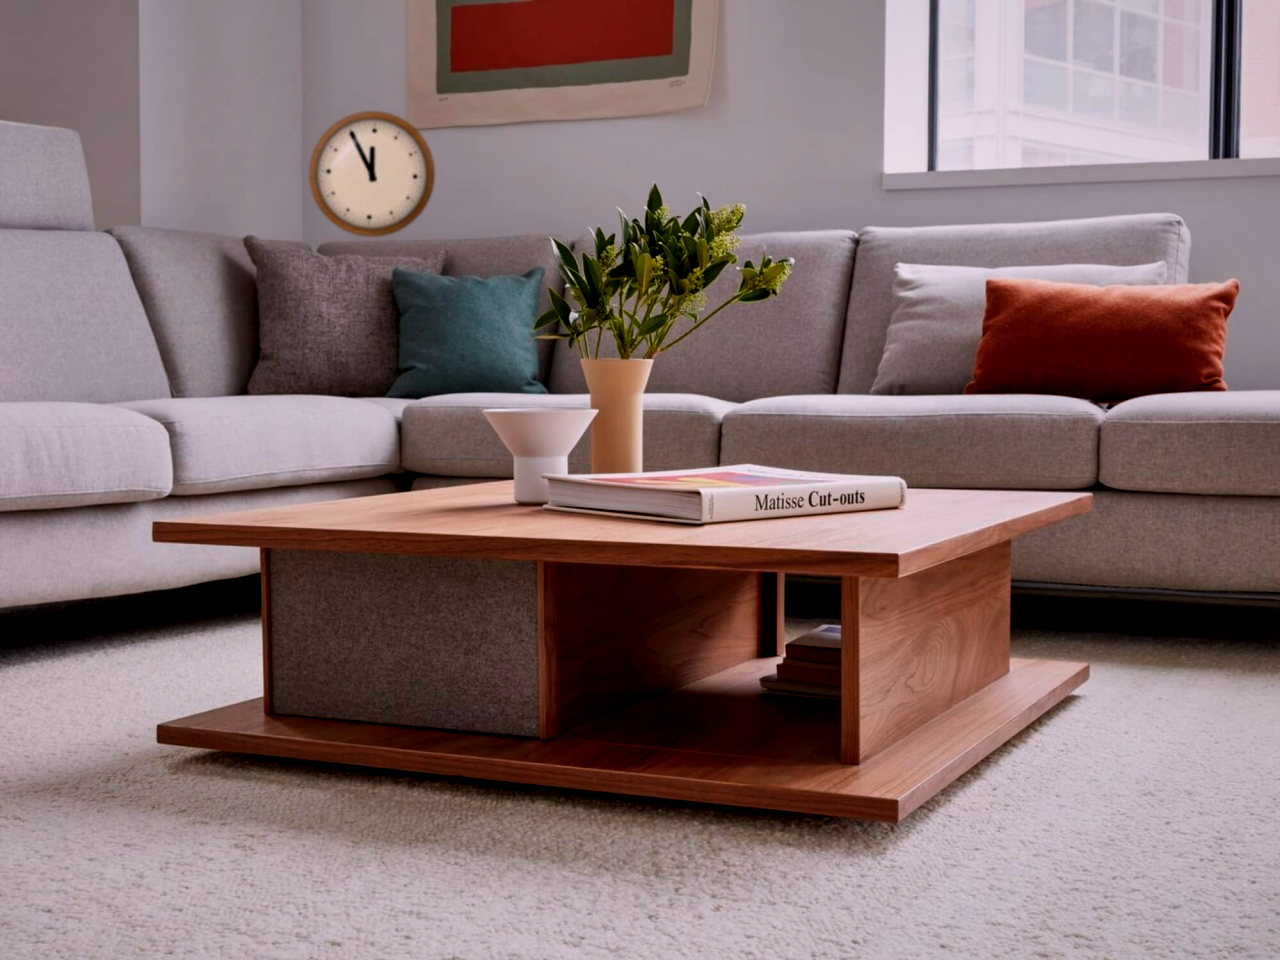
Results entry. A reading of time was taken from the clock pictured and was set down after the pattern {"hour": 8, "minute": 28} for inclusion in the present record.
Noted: {"hour": 11, "minute": 55}
